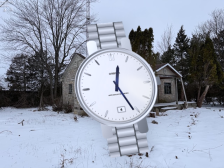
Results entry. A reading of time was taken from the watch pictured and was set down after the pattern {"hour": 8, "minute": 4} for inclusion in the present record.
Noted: {"hour": 12, "minute": 26}
